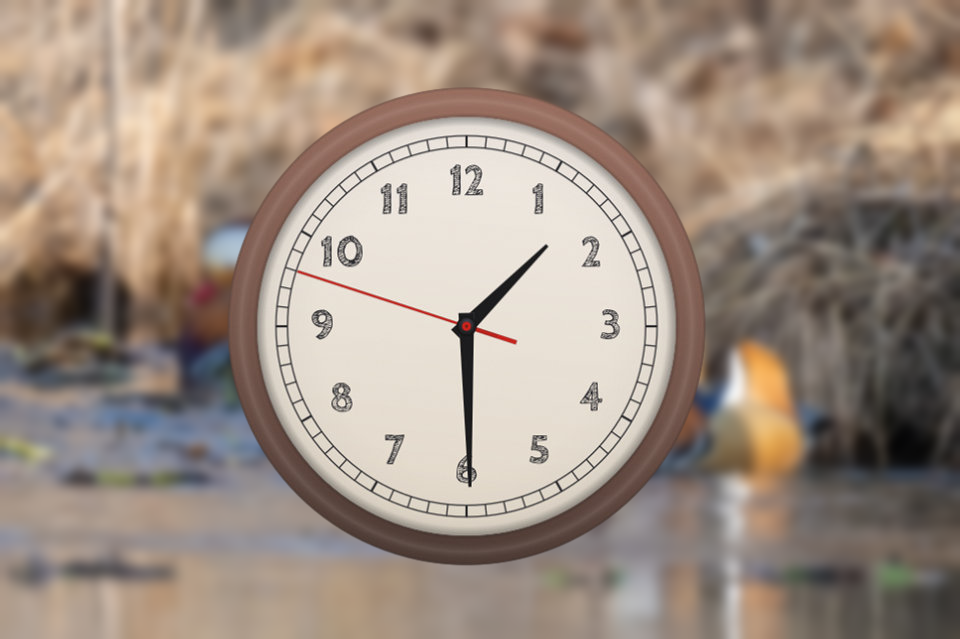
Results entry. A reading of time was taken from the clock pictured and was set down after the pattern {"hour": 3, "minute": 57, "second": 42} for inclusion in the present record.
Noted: {"hour": 1, "minute": 29, "second": 48}
